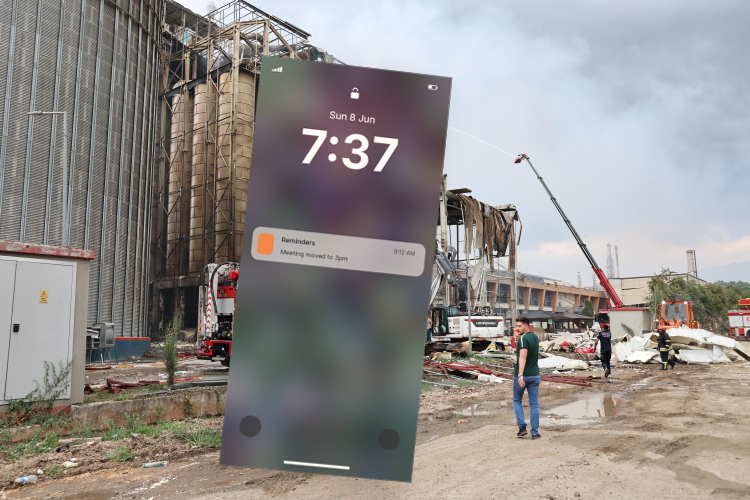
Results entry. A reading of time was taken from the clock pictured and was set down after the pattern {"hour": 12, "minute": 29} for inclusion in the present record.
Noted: {"hour": 7, "minute": 37}
